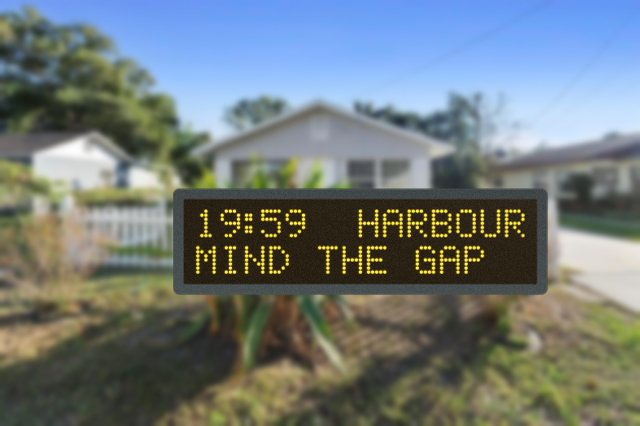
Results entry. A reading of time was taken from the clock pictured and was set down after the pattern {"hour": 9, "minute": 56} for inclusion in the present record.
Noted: {"hour": 19, "minute": 59}
